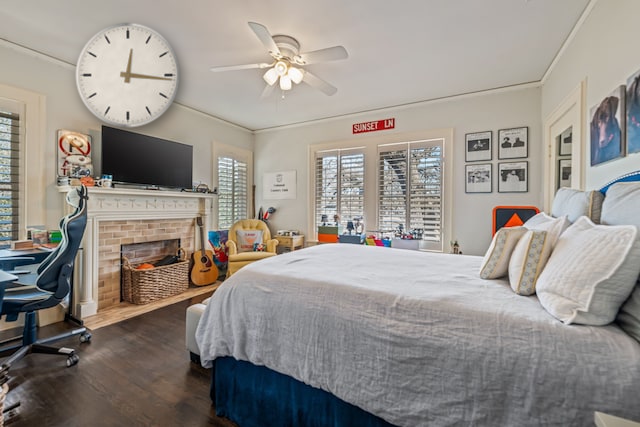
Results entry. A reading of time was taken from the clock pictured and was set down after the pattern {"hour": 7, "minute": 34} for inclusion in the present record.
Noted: {"hour": 12, "minute": 16}
